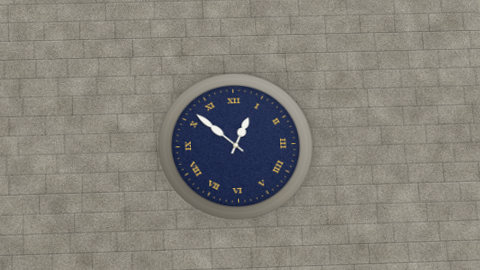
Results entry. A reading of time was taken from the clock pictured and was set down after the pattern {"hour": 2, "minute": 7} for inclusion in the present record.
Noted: {"hour": 12, "minute": 52}
